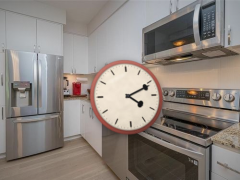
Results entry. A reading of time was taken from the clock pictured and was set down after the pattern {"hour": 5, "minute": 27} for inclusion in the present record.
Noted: {"hour": 4, "minute": 11}
